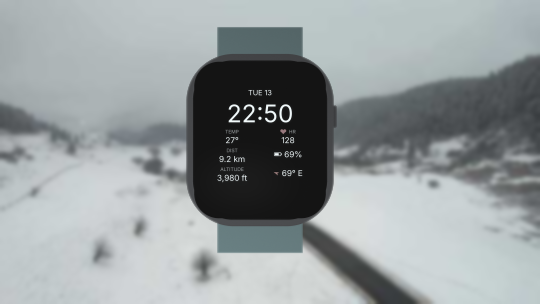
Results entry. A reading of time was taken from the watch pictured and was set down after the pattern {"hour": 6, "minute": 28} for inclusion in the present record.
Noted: {"hour": 22, "minute": 50}
